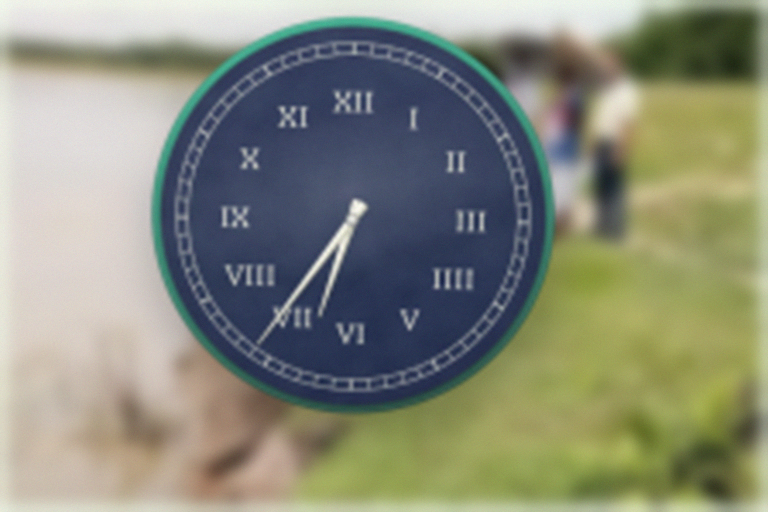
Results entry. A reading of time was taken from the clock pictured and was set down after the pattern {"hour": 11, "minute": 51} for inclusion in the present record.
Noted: {"hour": 6, "minute": 36}
